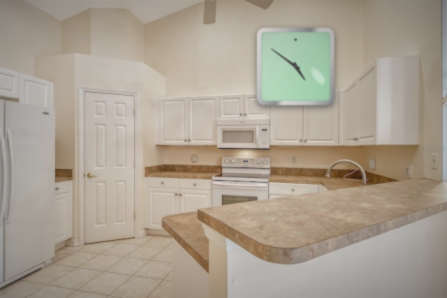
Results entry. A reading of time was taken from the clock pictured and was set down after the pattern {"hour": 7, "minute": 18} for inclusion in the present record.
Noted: {"hour": 4, "minute": 51}
